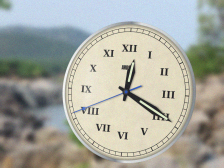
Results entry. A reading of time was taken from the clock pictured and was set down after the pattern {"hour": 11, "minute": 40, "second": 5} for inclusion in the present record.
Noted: {"hour": 12, "minute": 19, "second": 41}
